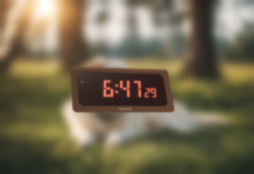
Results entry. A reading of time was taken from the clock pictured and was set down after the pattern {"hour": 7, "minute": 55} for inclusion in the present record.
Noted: {"hour": 6, "minute": 47}
